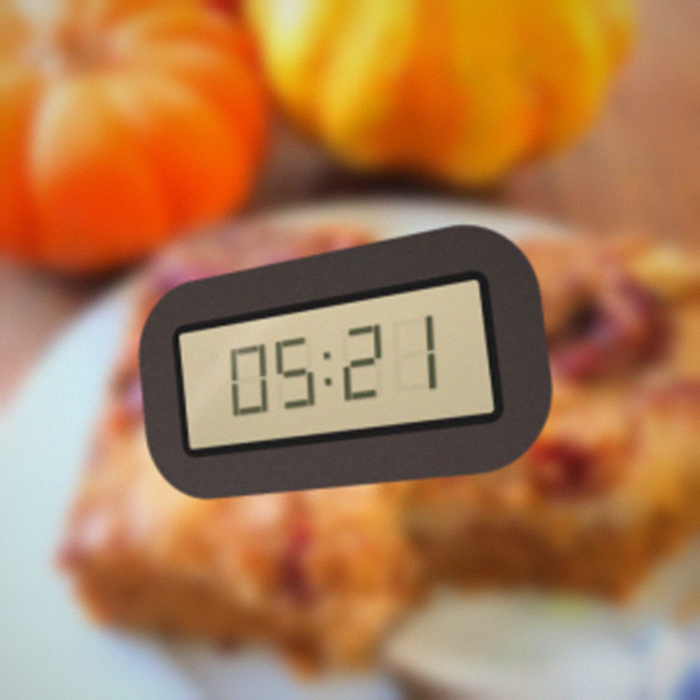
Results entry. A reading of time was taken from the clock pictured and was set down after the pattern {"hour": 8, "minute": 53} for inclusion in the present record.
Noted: {"hour": 5, "minute": 21}
